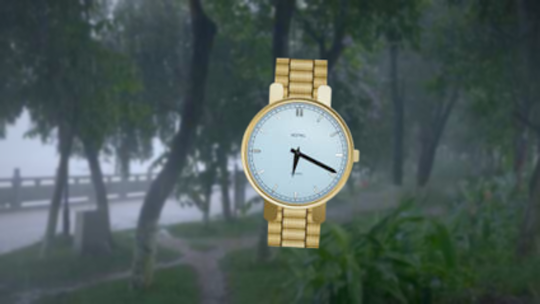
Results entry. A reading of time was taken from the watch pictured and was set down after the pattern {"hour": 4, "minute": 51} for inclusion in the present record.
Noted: {"hour": 6, "minute": 19}
